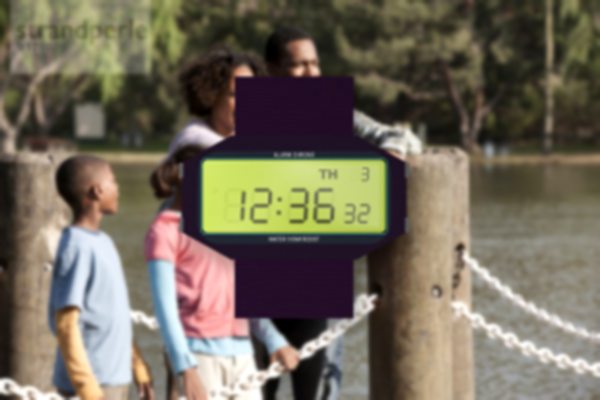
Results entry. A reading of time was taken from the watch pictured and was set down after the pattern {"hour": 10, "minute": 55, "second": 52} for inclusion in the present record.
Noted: {"hour": 12, "minute": 36, "second": 32}
